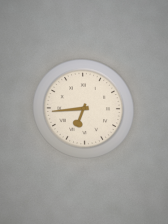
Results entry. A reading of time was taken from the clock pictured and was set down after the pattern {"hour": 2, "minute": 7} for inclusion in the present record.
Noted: {"hour": 6, "minute": 44}
